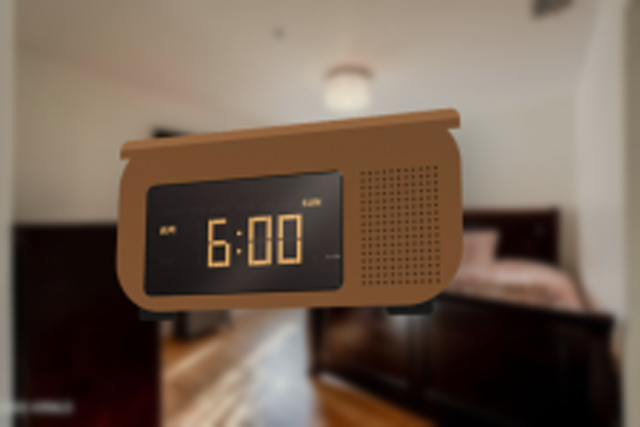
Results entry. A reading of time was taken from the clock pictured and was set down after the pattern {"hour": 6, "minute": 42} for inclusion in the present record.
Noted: {"hour": 6, "minute": 0}
